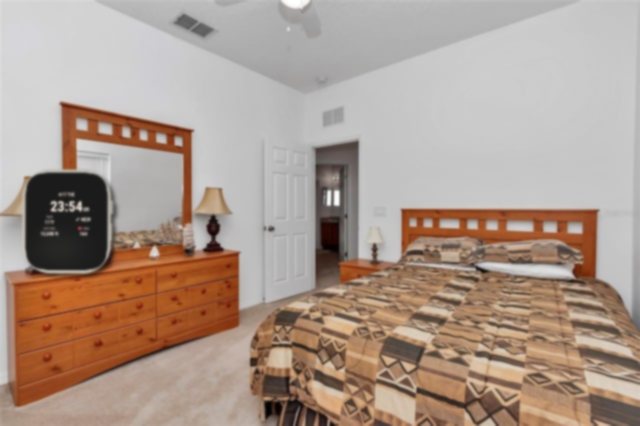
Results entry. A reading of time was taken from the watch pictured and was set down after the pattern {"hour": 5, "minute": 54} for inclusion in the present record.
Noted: {"hour": 23, "minute": 54}
